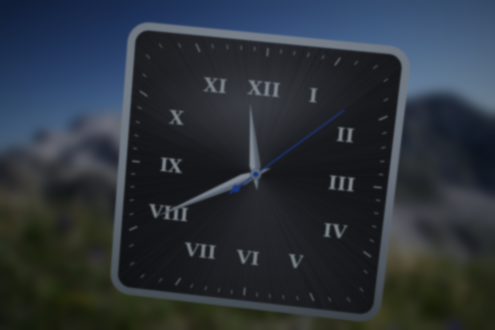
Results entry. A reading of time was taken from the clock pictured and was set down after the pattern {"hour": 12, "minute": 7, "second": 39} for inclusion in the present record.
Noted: {"hour": 11, "minute": 40, "second": 8}
